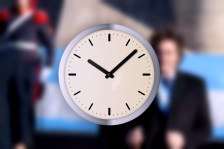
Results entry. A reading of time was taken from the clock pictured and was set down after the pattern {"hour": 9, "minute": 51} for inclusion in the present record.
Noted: {"hour": 10, "minute": 8}
